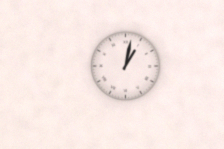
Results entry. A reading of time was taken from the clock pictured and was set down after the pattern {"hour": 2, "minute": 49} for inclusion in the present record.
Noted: {"hour": 1, "minute": 2}
